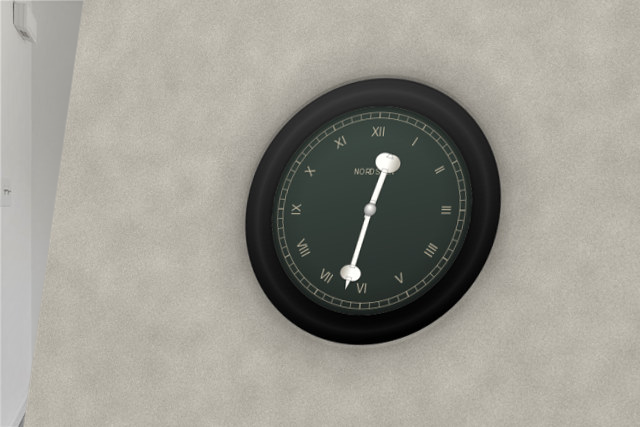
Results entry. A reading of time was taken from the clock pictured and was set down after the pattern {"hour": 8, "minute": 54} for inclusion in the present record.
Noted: {"hour": 12, "minute": 32}
